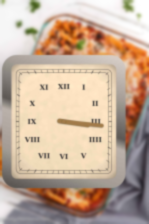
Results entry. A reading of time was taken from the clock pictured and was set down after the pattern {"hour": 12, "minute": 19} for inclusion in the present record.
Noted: {"hour": 3, "minute": 16}
